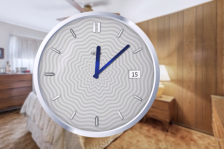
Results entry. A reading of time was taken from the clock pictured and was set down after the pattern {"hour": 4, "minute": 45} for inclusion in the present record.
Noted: {"hour": 12, "minute": 8}
